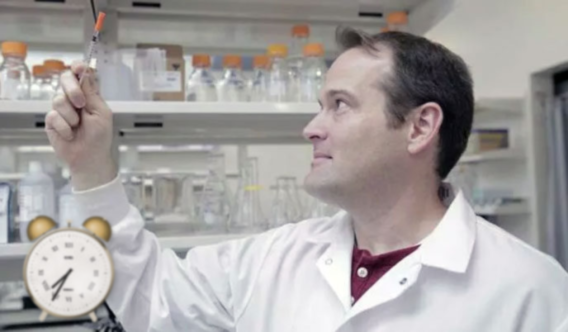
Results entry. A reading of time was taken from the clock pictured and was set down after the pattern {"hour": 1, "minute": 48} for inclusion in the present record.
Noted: {"hour": 7, "minute": 35}
